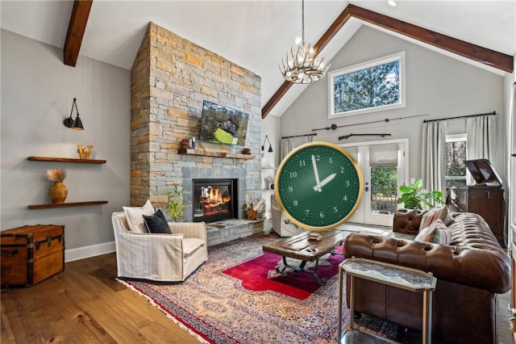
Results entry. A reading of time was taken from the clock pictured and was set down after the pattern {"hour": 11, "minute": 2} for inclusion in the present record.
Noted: {"hour": 1, "minute": 59}
